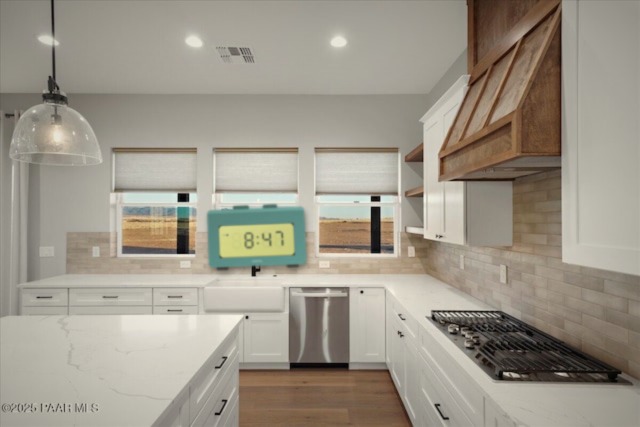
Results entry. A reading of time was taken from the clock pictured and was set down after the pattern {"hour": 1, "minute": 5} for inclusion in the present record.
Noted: {"hour": 8, "minute": 47}
